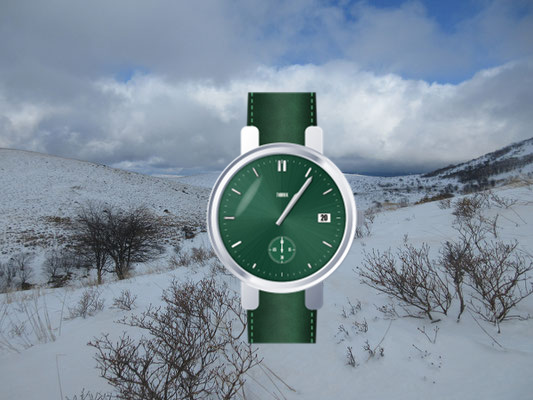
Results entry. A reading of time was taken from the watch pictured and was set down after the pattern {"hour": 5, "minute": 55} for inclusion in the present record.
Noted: {"hour": 1, "minute": 6}
